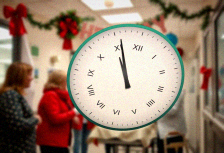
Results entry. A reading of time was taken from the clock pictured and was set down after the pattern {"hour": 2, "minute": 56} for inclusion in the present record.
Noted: {"hour": 10, "minute": 56}
